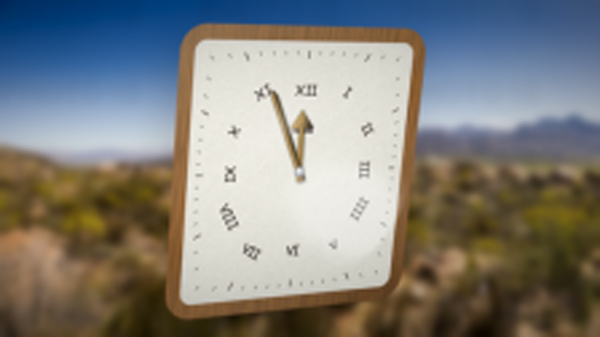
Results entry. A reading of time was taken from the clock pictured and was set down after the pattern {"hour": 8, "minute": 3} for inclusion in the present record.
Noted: {"hour": 11, "minute": 56}
